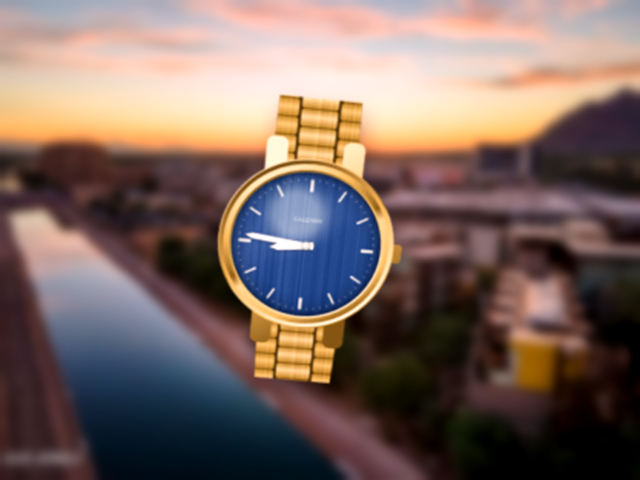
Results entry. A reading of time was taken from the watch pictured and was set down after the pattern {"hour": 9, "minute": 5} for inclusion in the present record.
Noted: {"hour": 8, "minute": 46}
